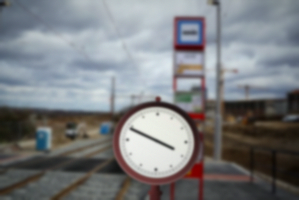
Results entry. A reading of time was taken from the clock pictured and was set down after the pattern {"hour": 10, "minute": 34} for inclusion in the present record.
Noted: {"hour": 3, "minute": 49}
